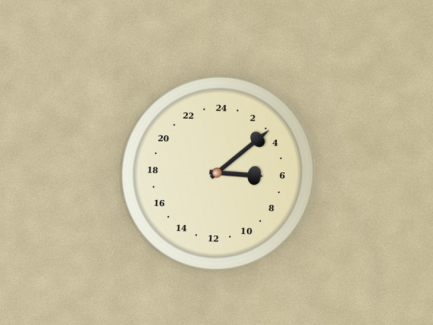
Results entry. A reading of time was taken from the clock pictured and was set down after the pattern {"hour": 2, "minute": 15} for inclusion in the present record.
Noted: {"hour": 6, "minute": 8}
